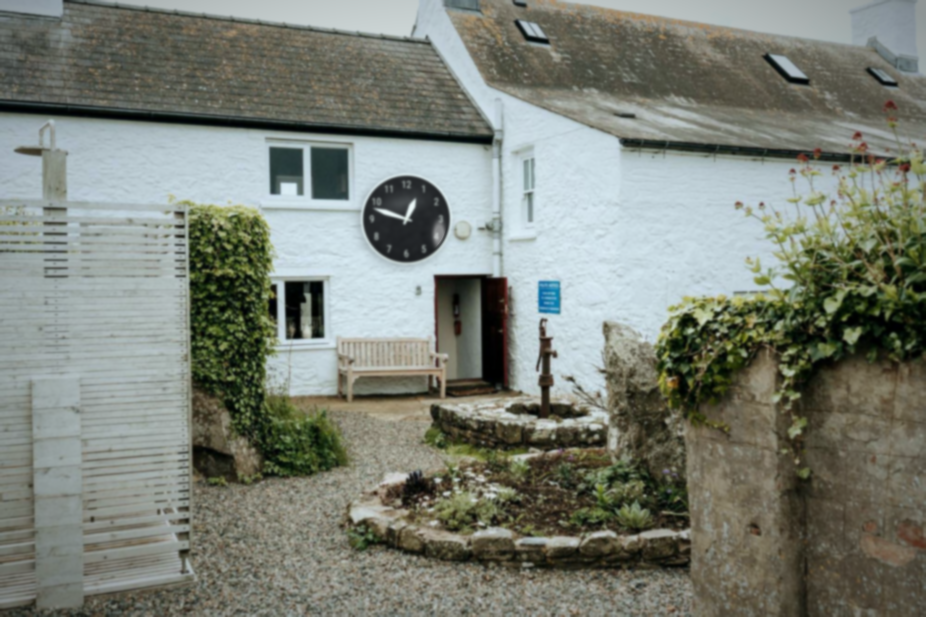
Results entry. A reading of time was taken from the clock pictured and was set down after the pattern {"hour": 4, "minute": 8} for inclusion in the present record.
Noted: {"hour": 12, "minute": 48}
